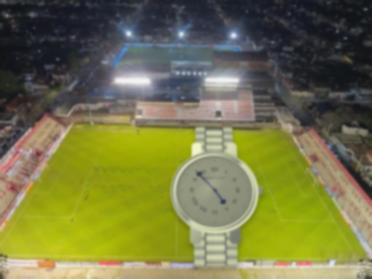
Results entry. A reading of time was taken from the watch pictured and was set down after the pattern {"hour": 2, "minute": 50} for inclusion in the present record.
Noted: {"hour": 4, "minute": 53}
